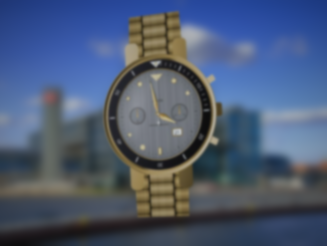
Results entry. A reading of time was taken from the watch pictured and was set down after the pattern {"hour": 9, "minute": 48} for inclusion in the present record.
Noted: {"hour": 3, "minute": 58}
